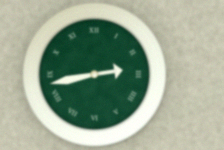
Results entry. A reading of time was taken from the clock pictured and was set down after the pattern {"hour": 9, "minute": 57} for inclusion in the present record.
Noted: {"hour": 2, "minute": 43}
